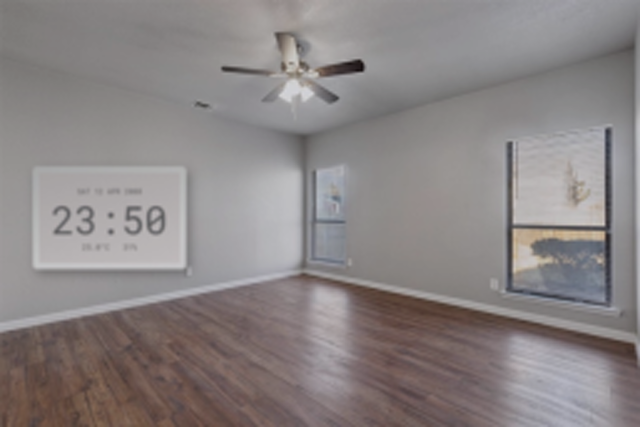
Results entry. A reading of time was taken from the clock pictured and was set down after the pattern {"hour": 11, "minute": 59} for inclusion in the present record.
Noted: {"hour": 23, "minute": 50}
